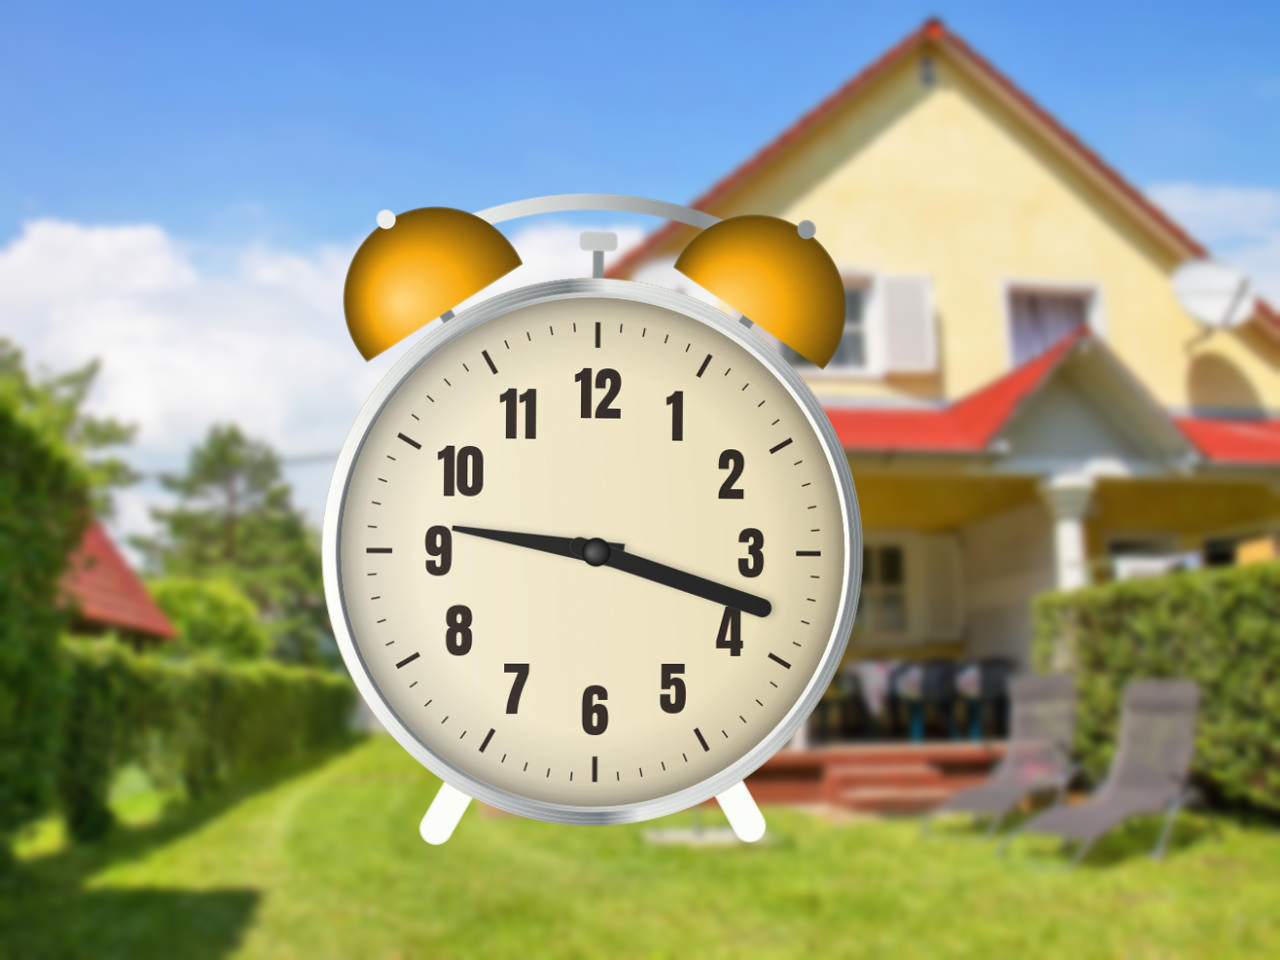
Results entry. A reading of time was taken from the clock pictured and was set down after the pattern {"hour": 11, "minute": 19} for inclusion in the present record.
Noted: {"hour": 9, "minute": 18}
